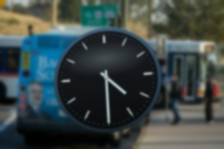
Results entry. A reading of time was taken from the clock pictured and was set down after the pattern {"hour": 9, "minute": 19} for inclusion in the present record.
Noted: {"hour": 4, "minute": 30}
